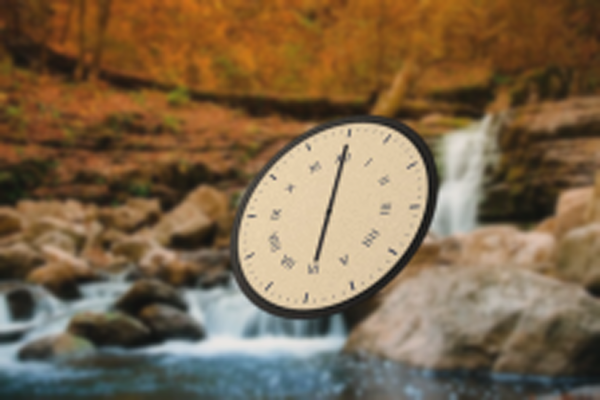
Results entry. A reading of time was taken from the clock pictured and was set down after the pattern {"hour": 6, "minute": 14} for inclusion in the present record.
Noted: {"hour": 6, "minute": 0}
